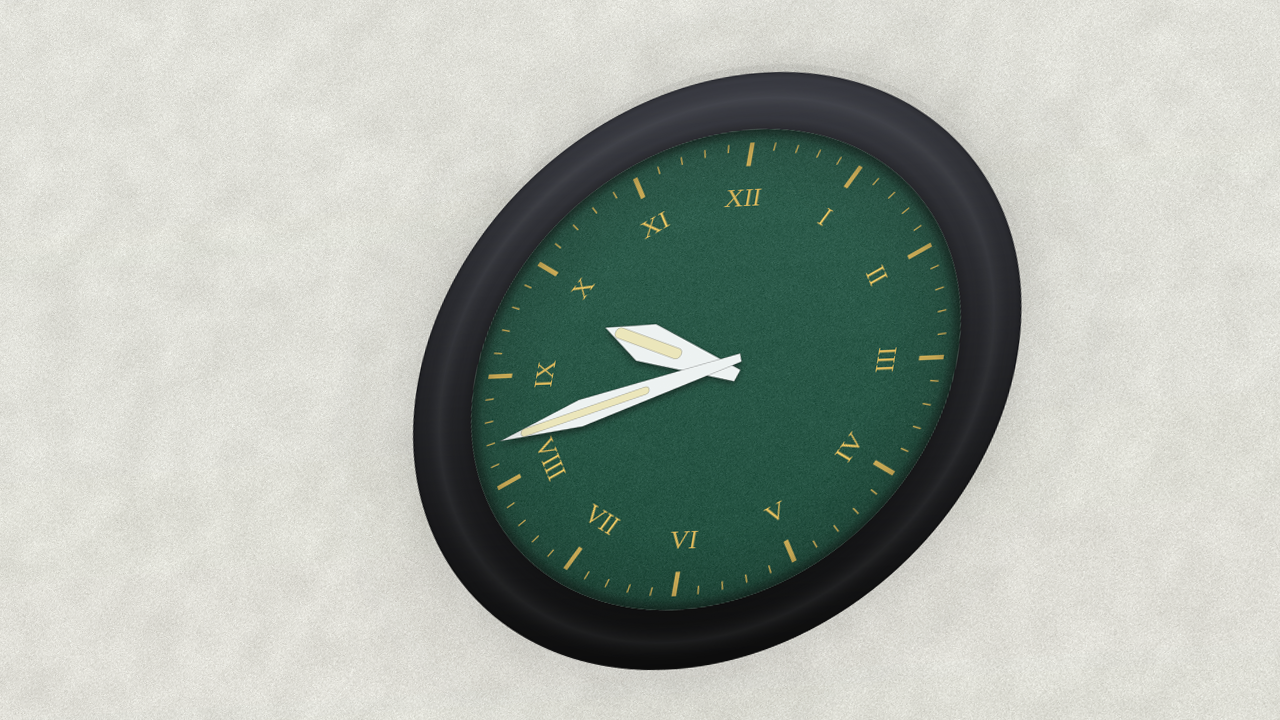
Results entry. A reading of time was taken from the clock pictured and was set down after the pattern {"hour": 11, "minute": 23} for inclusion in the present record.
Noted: {"hour": 9, "minute": 42}
